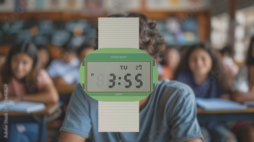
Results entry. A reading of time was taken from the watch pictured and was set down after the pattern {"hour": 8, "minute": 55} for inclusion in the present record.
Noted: {"hour": 3, "minute": 55}
